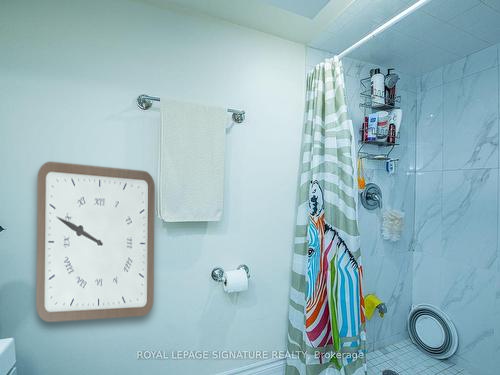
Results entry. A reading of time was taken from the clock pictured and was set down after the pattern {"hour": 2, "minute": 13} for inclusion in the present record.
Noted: {"hour": 9, "minute": 49}
